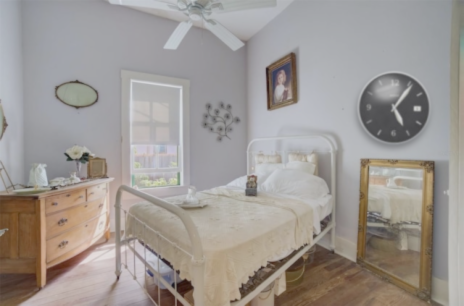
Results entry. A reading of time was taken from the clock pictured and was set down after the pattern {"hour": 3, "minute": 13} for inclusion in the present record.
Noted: {"hour": 5, "minute": 6}
